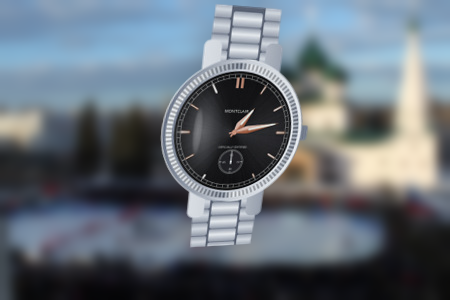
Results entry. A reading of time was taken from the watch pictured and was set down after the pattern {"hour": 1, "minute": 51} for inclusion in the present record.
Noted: {"hour": 1, "minute": 13}
